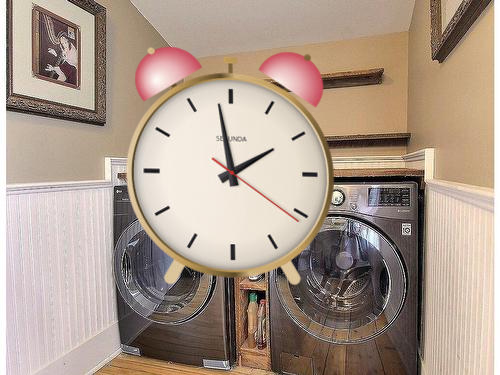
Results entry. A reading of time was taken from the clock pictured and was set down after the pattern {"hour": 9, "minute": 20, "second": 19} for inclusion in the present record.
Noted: {"hour": 1, "minute": 58, "second": 21}
